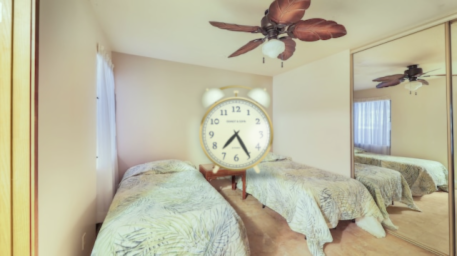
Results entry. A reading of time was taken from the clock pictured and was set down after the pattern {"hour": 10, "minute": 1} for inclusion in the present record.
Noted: {"hour": 7, "minute": 25}
